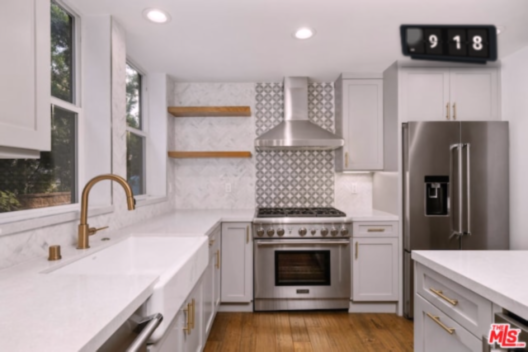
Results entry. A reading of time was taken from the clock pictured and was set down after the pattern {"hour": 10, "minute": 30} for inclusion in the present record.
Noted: {"hour": 9, "minute": 18}
